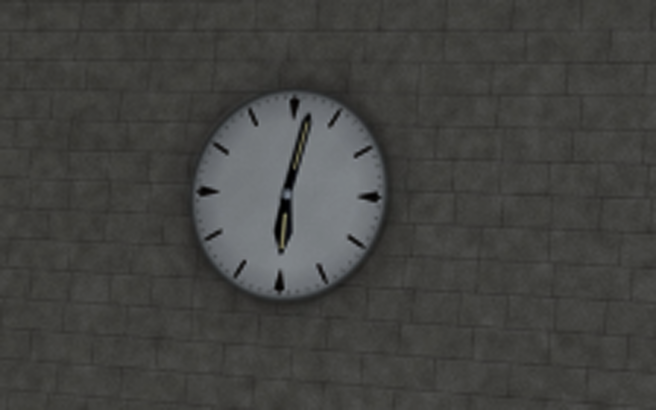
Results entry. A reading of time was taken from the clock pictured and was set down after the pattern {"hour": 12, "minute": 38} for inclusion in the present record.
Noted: {"hour": 6, "minute": 2}
